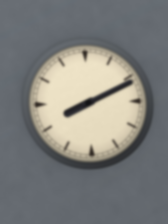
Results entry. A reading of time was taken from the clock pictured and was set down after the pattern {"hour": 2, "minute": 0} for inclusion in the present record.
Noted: {"hour": 8, "minute": 11}
